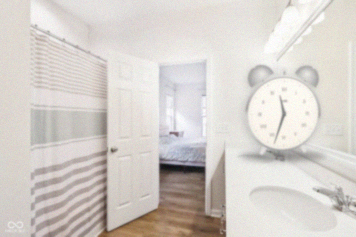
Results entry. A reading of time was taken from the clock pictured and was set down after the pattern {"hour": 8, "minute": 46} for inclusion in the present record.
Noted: {"hour": 11, "minute": 33}
